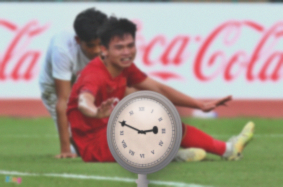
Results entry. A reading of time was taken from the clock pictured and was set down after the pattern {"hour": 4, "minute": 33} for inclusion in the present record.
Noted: {"hour": 2, "minute": 49}
